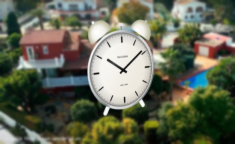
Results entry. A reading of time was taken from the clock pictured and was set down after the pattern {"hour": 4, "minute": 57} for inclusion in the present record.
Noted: {"hour": 10, "minute": 9}
